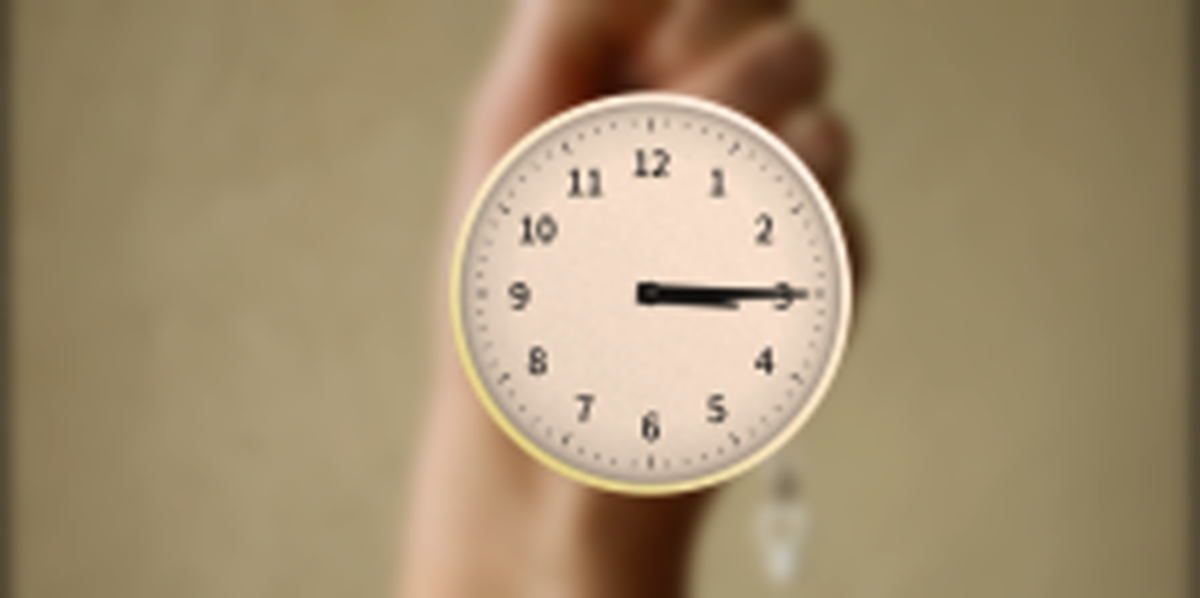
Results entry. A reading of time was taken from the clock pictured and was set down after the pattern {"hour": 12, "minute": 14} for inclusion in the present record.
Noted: {"hour": 3, "minute": 15}
